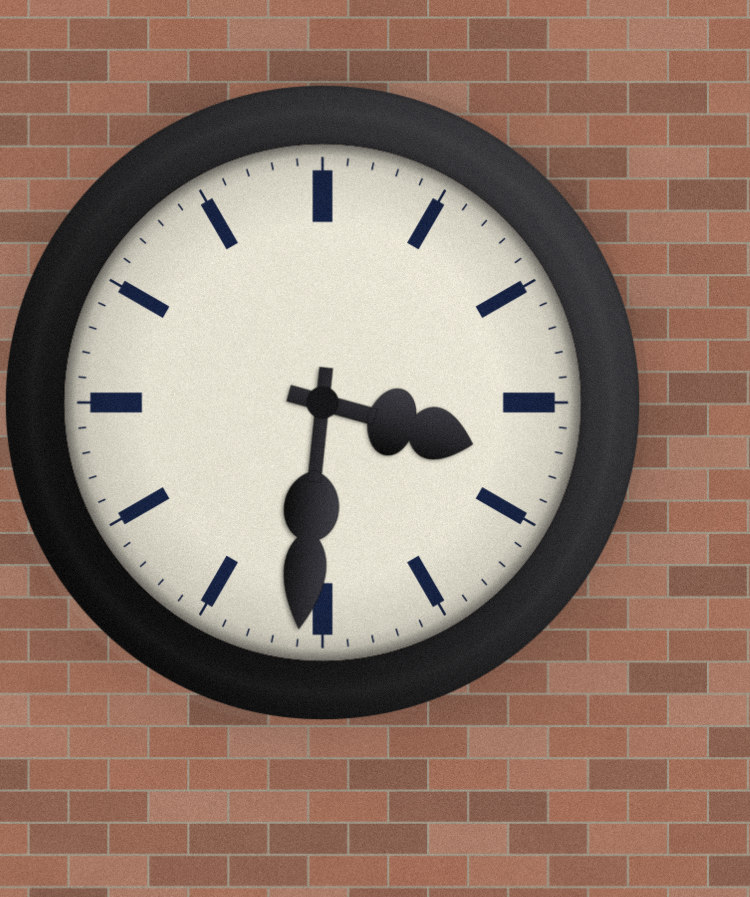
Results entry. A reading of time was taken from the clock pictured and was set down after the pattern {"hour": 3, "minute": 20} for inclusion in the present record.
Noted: {"hour": 3, "minute": 31}
